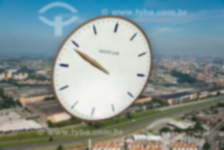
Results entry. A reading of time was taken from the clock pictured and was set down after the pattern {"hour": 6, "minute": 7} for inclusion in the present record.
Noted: {"hour": 9, "minute": 49}
